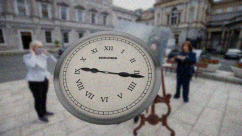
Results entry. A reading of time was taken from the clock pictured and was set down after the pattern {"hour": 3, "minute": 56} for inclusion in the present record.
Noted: {"hour": 9, "minute": 16}
